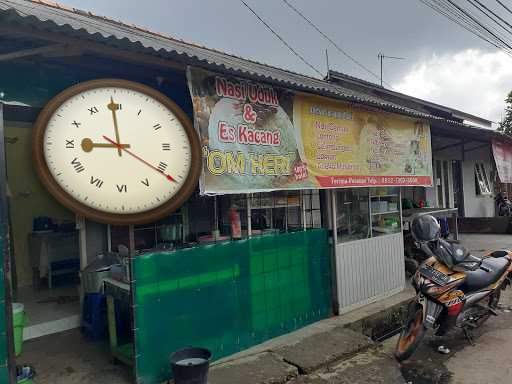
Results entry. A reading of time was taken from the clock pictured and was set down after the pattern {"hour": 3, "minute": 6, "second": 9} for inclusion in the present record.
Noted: {"hour": 8, "minute": 59, "second": 21}
